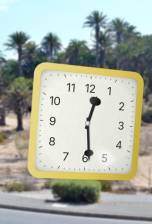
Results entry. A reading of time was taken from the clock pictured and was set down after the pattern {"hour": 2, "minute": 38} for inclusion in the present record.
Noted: {"hour": 12, "minute": 29}
